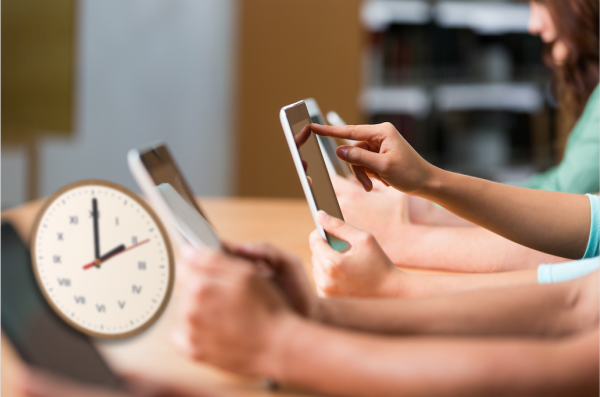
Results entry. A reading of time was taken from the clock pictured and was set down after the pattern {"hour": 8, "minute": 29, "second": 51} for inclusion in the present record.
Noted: {"hour": 2, "minute": 0, "second": 11}
